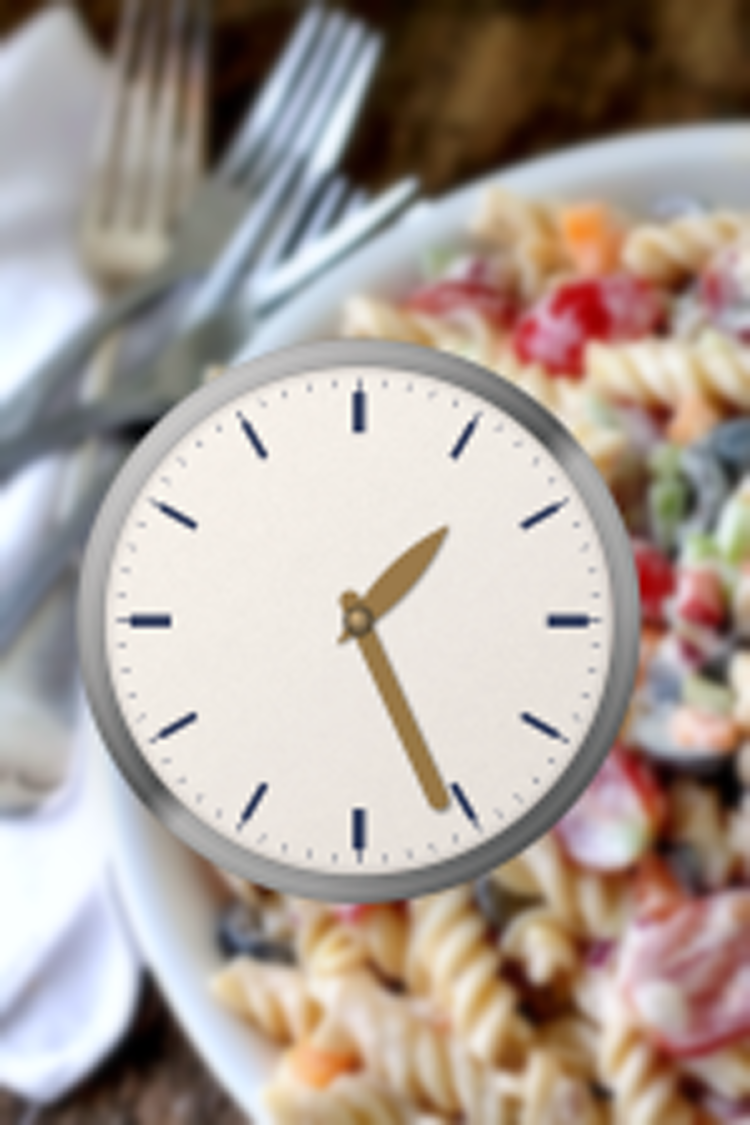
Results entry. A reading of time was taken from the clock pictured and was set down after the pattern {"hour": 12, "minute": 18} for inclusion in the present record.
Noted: {"hour": 1, "minute": 26}
